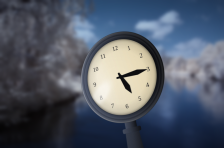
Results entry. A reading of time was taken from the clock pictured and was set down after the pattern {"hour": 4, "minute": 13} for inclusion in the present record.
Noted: {"hour": 5, "minute": 15}
